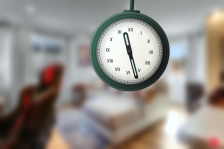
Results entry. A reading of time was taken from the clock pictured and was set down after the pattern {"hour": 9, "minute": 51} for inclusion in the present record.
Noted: {"hour": 11, "minute": 27}
